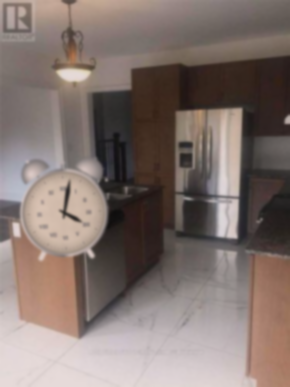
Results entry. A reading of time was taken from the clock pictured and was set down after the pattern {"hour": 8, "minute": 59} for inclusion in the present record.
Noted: {"hour": 4, "minute": 2}
